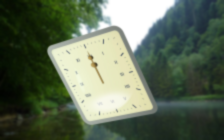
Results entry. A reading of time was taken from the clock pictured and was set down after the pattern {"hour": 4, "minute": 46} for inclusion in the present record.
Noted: {"hour": 12, "minute": 0}
